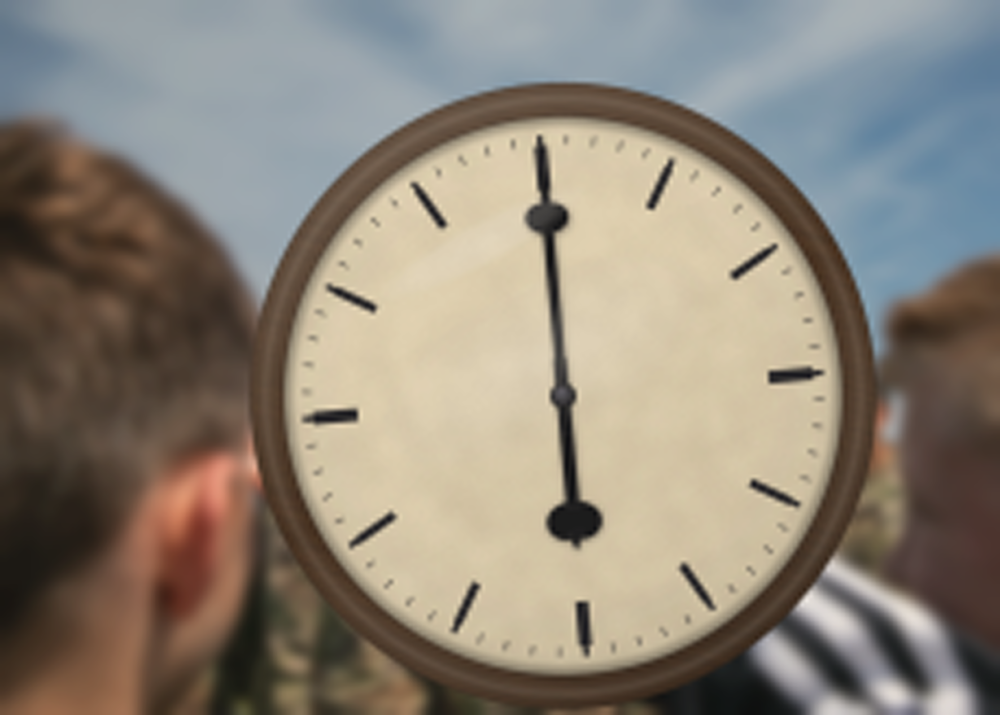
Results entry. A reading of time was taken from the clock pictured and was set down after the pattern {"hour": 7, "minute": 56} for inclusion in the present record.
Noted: {"hour": 6, "minute": 0}
